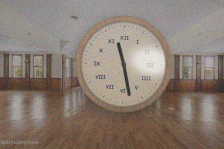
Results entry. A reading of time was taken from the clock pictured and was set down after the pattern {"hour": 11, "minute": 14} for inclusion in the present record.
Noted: {"hour": 11, "minute": 28}
